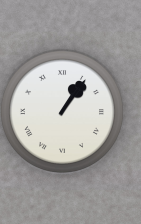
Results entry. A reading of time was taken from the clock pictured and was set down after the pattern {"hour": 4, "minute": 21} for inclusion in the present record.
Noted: {"hour": 1, "minute": 6}
